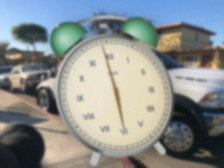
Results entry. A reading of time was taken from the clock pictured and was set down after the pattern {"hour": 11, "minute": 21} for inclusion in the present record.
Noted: {"hour": 5, "minute": 59}
